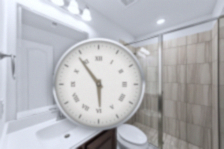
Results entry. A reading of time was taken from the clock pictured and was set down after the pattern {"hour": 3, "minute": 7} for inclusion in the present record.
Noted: {"hour": 5, "minute": 54}
